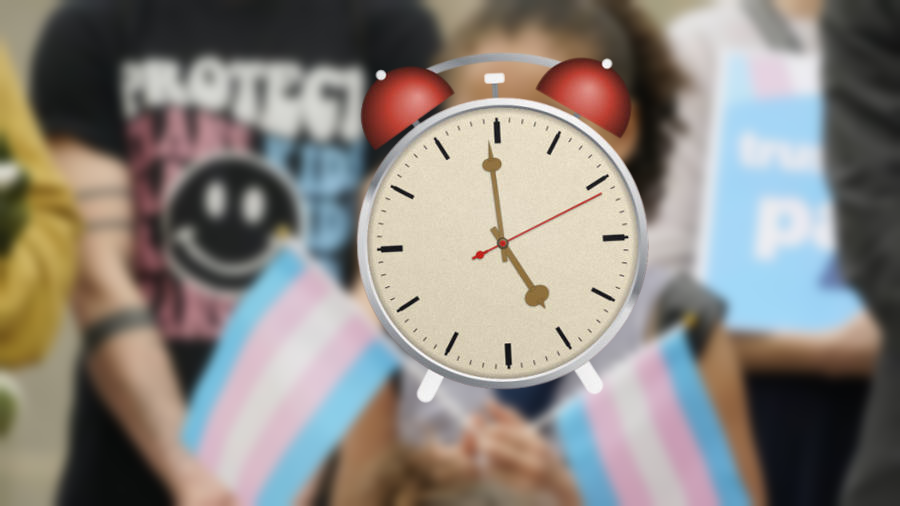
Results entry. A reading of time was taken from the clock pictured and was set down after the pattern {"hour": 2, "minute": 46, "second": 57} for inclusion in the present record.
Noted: {"hour": 4, "minute": 59, "second": 11}
